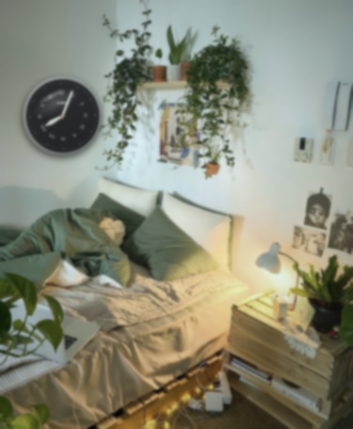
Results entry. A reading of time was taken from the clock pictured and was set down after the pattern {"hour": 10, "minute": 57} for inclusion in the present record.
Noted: {"hour": 8, "minute": 4}
